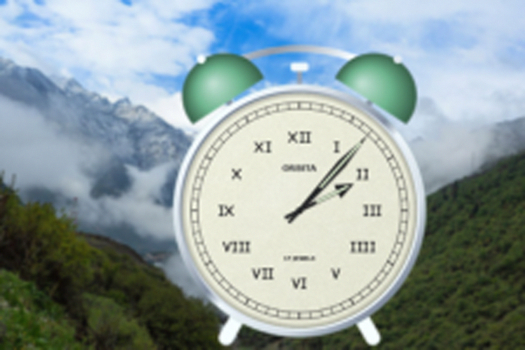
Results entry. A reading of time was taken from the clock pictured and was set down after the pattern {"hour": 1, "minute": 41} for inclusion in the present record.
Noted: {"hour": 2, "minute": 7}
